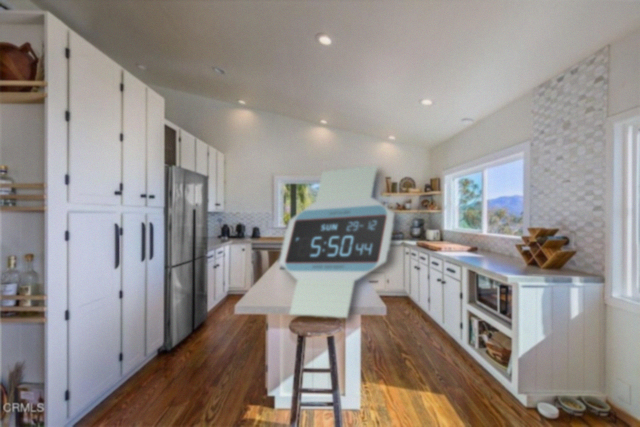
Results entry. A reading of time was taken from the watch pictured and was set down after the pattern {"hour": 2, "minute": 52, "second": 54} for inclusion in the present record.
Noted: {"hour": 5, "minute": 50, "second": 44}
